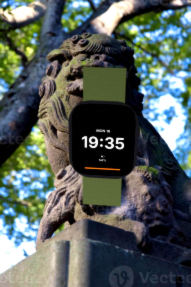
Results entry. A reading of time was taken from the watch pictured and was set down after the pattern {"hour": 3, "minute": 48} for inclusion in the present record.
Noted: {"hour": 19, "minute": 35}
